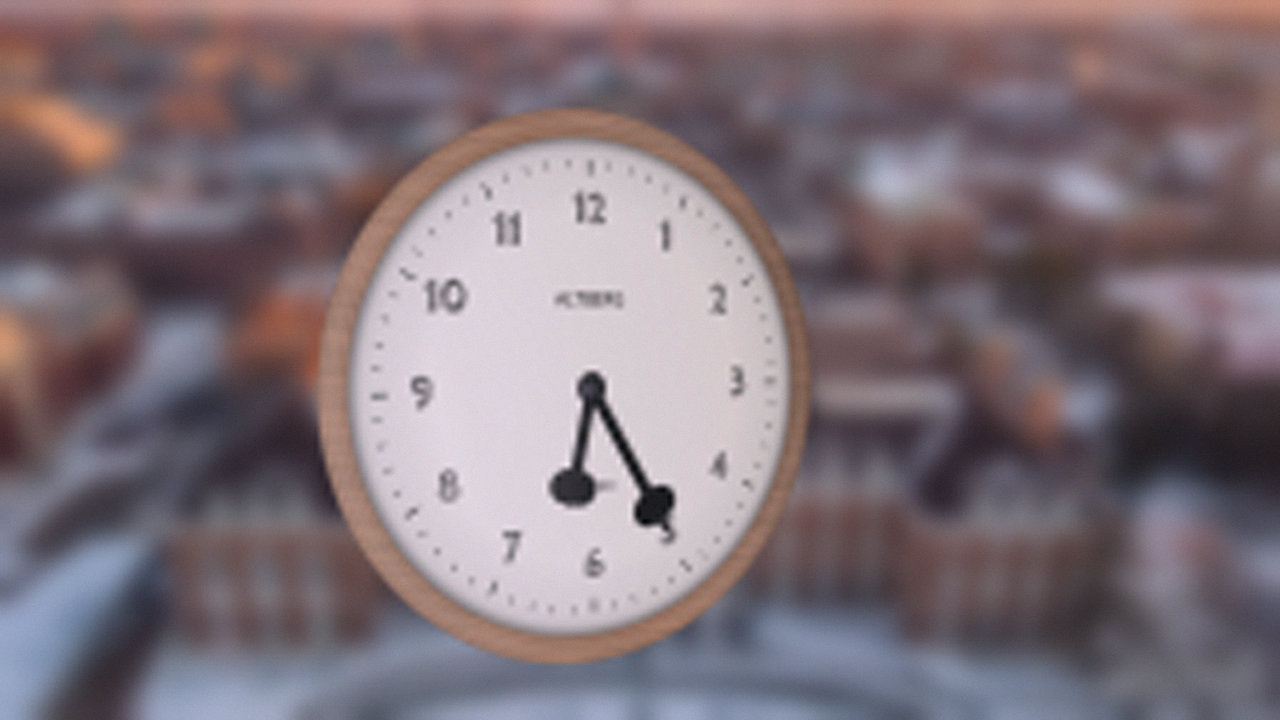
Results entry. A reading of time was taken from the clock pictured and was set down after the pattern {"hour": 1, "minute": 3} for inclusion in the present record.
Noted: {"hour": 6, "minute": 25}
